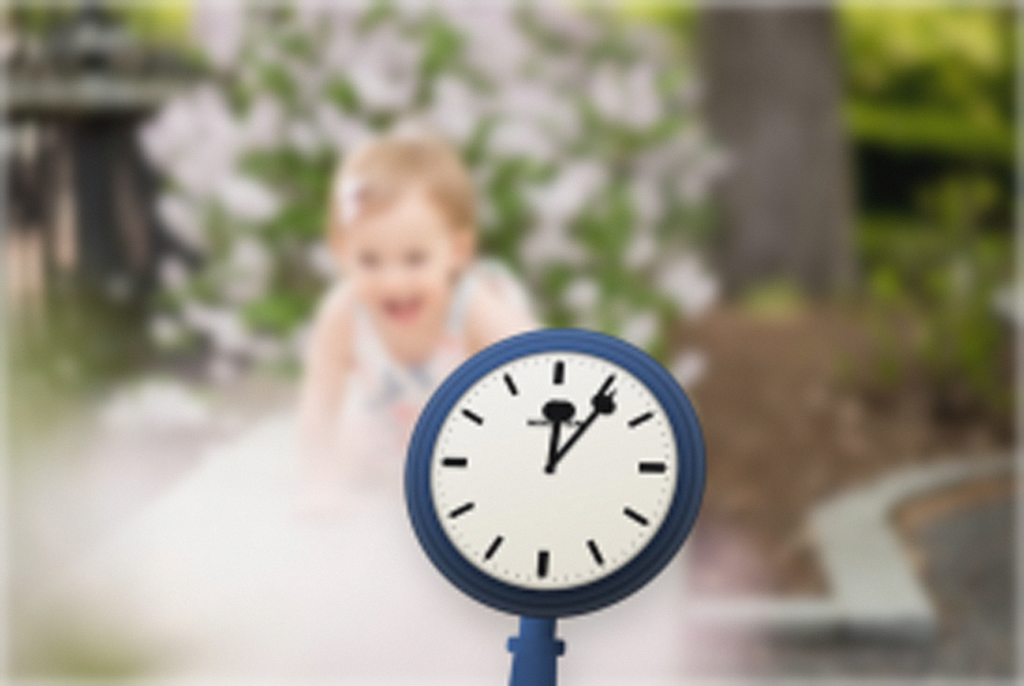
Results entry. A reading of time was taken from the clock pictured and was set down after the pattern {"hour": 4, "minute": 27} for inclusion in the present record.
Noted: {"hour": 12, "minute": 6}
